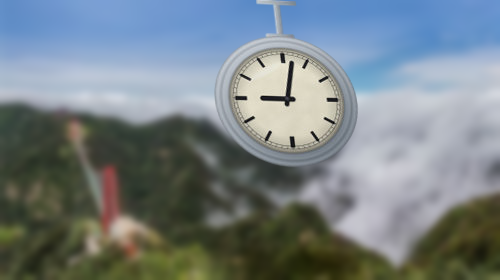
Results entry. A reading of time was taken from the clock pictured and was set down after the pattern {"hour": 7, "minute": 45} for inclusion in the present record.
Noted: {"hour": 9, "minute": 2}
